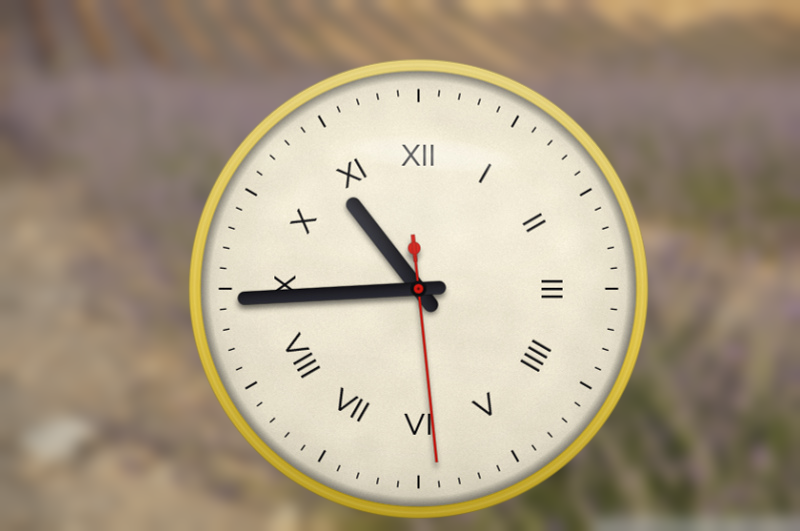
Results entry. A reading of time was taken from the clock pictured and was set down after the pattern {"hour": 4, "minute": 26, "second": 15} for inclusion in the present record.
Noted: {"hour": 10, "minute": 44, "second": 29}
